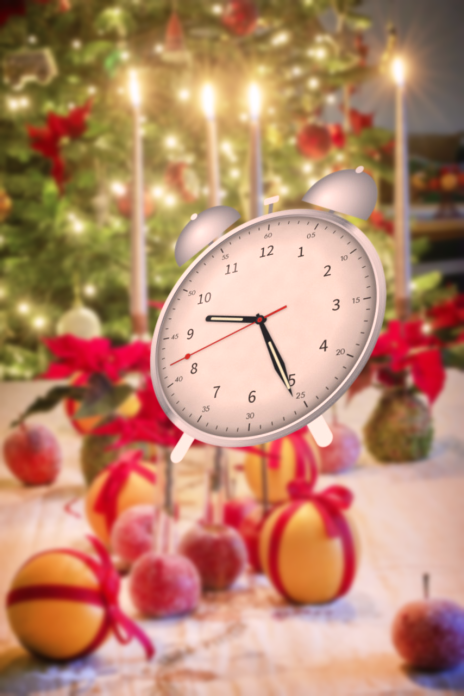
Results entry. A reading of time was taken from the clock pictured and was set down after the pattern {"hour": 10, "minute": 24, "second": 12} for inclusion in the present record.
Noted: {"hour": 9, "minute": 25, "second": 42}
